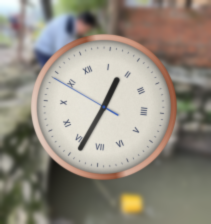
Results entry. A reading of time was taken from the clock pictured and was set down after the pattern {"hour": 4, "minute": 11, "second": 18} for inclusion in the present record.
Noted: {"hour": 1, "minute": 38, "second": 54}
